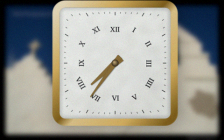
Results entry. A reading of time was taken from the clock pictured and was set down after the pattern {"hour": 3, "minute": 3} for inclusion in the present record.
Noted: {"hour": 7, "minute": 36}
